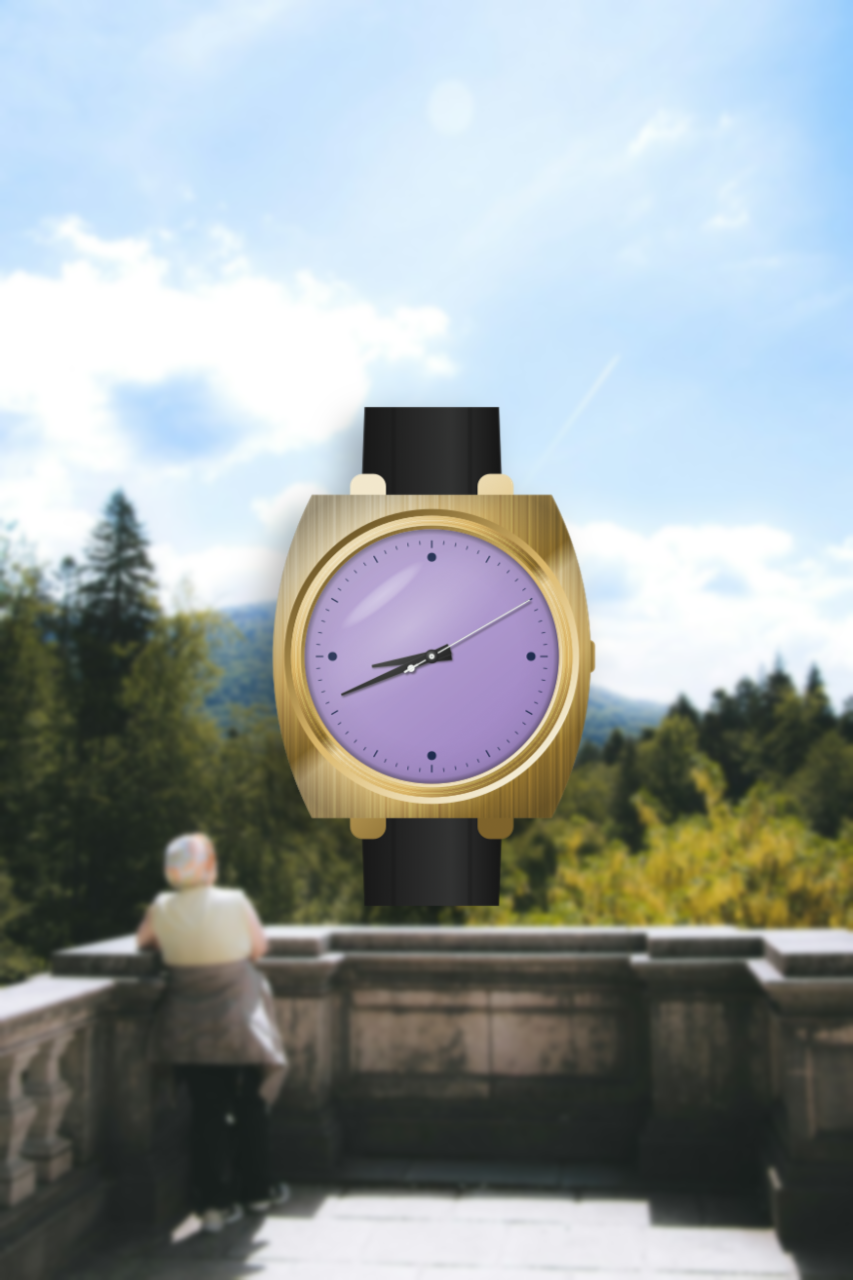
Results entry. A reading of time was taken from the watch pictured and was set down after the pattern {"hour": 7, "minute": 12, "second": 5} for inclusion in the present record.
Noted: {"hour": 8, "minute": 41, "second": 10}
